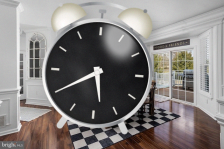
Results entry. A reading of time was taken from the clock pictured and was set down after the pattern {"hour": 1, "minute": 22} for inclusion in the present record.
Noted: {"hour": 5, "minute": 40}
